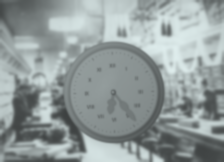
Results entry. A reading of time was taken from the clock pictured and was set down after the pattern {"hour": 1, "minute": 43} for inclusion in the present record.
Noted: {"hour": 6, "minute": 24}
